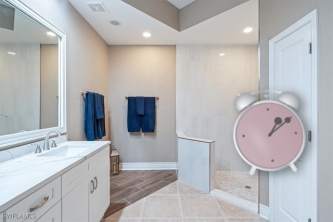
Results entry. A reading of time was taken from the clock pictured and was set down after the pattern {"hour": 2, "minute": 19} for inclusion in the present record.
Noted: {"hour": 1, "minute": 9}
